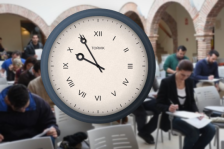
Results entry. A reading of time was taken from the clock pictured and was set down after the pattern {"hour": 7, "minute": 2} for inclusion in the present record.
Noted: {"hour": 9, "minute": 55}
